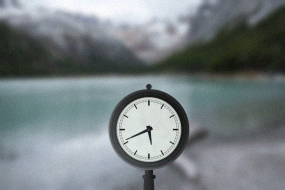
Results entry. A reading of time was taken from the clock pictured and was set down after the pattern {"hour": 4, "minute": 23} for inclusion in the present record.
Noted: {"hour": 5, "minute": 41}
